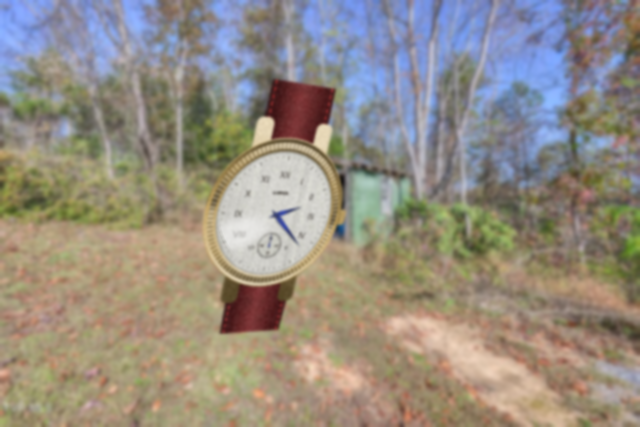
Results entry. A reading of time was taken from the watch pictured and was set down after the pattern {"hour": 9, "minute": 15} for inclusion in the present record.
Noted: {"hour": 2, "minute": 22}
